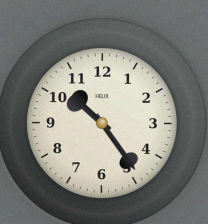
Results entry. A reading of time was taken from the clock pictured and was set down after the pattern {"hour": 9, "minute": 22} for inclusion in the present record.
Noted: {"hour": 10, "minute": 24}
